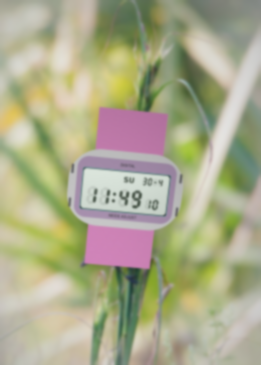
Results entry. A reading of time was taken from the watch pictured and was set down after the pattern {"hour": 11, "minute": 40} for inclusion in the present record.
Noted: {"hour": 11, "minute": 49}
